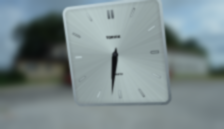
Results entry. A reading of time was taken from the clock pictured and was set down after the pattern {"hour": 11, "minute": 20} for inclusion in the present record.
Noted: {"hour": 6, "minute": 32}
